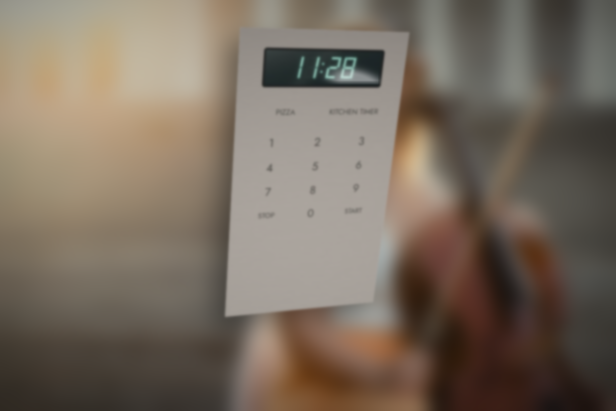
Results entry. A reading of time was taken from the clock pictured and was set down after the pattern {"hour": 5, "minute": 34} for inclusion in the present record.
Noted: {"hour": 11, "minute": 28}
